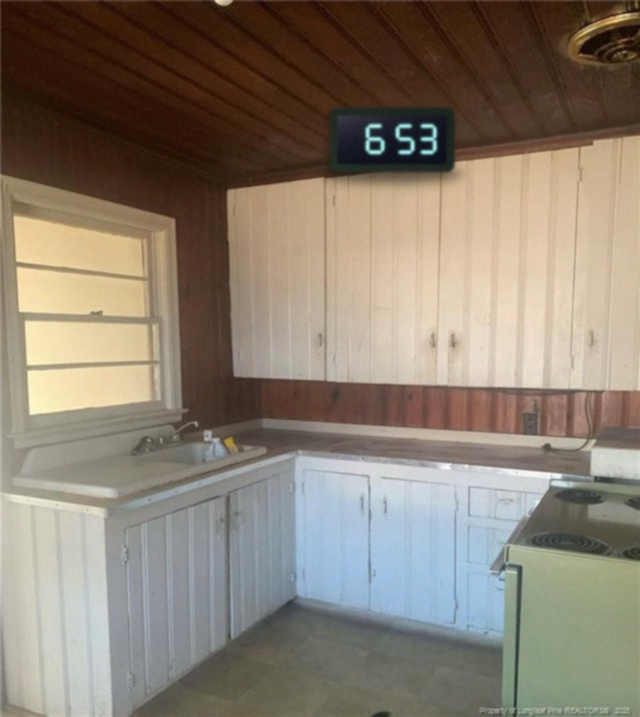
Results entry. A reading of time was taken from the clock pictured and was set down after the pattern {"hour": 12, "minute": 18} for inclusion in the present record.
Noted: {"hour": 6, "minute": 53}
